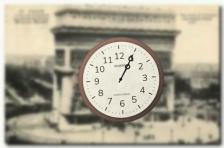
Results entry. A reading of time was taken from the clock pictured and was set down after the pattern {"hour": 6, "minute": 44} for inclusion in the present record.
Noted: {"hour": 1, "minute": 5}
